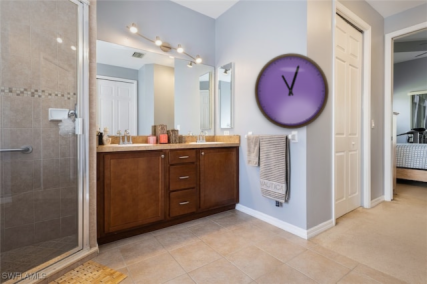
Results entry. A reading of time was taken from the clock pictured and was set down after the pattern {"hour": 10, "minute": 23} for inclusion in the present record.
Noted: {"hour": 11, "minute": 3}
